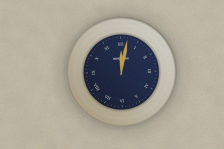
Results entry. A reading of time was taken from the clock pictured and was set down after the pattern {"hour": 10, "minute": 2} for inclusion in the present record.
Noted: {"hour": 12, "minute": 2}
